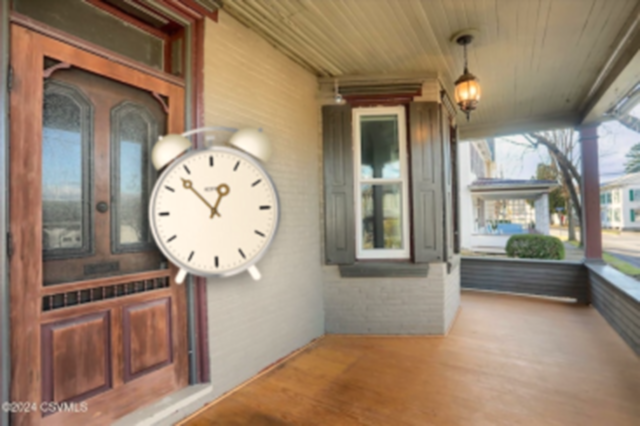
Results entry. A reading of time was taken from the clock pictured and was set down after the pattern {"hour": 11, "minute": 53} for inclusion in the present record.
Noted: {"hour": 12, "minute": 53}
